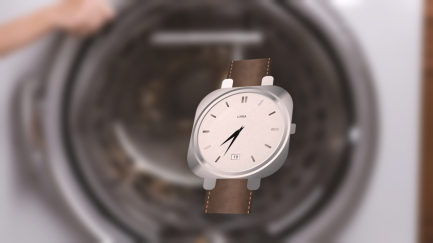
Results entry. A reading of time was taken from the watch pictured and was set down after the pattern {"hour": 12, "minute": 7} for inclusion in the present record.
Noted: {"hour": 7, "minute": 34}
